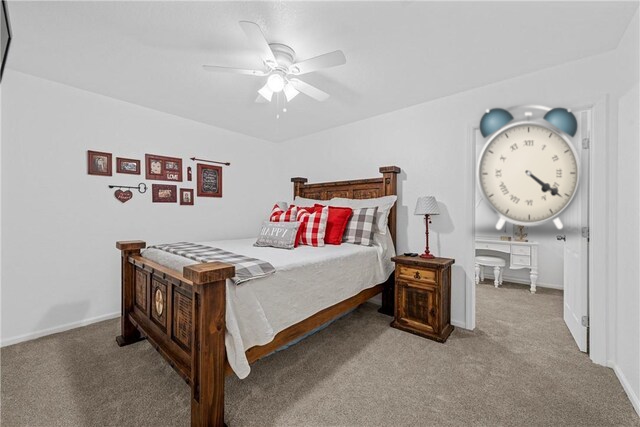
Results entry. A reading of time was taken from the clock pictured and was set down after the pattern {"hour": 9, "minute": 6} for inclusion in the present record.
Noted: {"hour": 4, "minute": 21}
